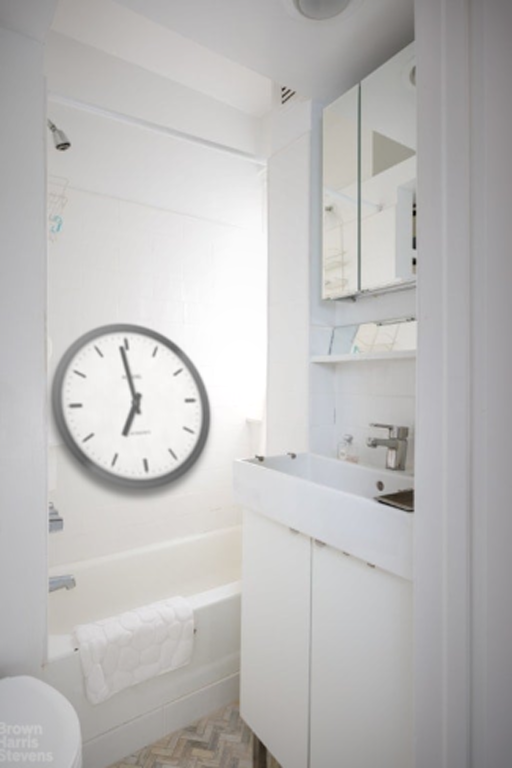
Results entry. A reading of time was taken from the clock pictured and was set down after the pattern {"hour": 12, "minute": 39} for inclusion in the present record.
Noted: {"hour": 6, "minute": 59}
